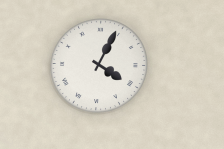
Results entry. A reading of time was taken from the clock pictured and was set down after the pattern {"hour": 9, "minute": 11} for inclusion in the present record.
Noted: {"hour": 4, "minute": 4}
